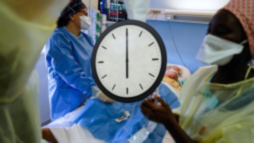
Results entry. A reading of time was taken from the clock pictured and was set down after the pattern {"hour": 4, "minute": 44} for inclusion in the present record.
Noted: {"hour": 6, "minute": 0}
